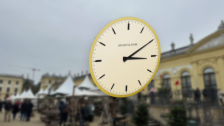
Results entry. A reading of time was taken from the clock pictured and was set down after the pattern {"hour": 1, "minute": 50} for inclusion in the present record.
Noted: {"hour": 3, "minute": 10}
